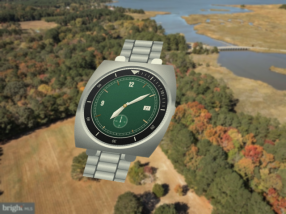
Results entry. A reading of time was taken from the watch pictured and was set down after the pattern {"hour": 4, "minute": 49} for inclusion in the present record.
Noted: {"hour": 7, "minute": 9}
